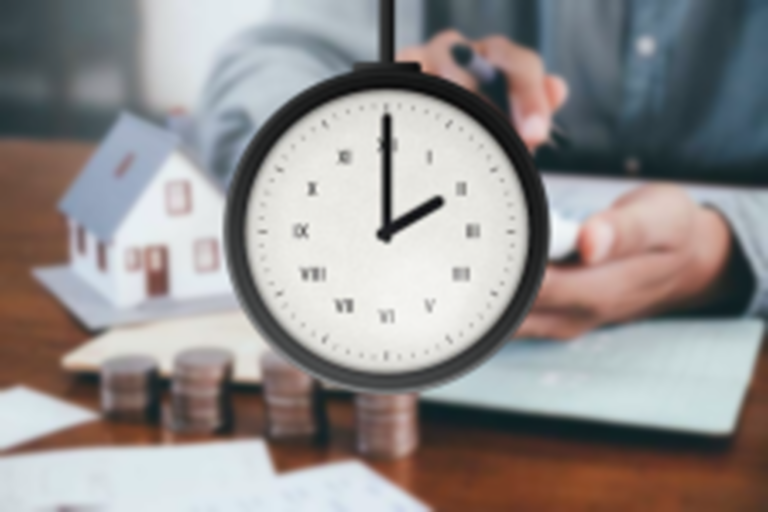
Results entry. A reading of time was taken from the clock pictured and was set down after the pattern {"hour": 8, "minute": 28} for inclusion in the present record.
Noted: {"hour": 2, "minute": 0}
